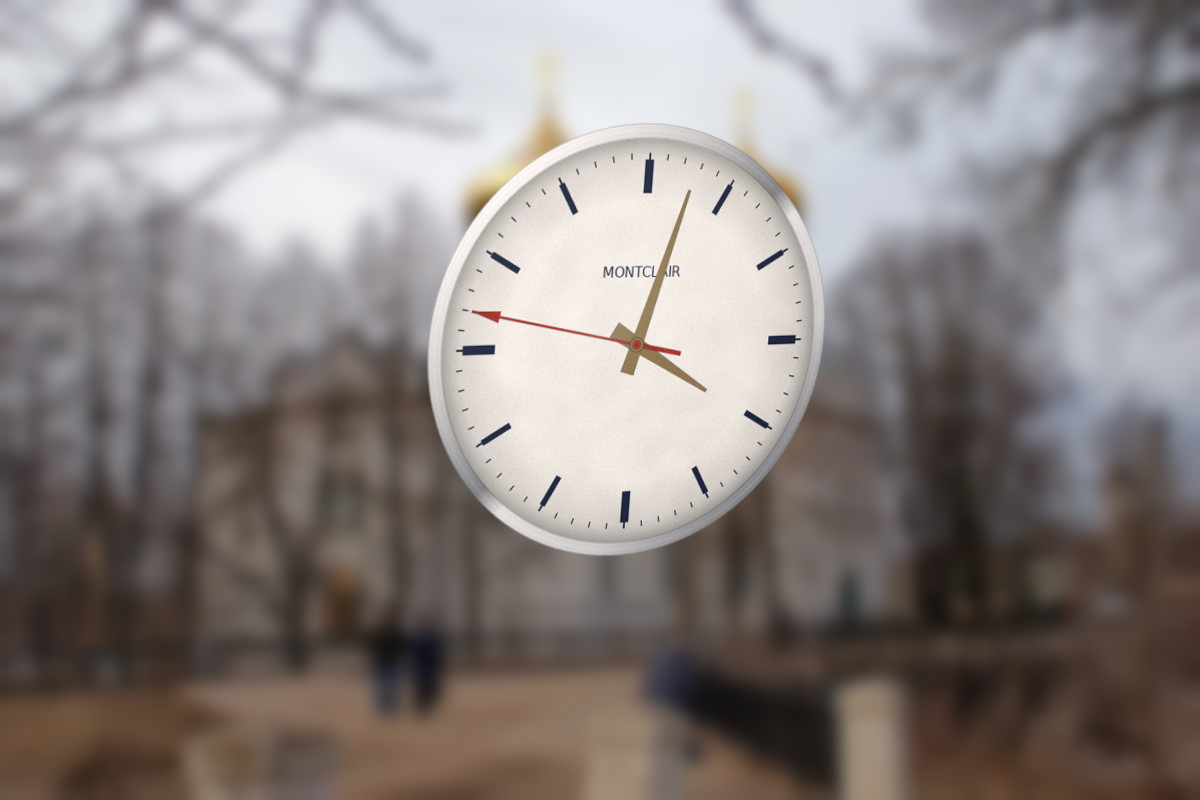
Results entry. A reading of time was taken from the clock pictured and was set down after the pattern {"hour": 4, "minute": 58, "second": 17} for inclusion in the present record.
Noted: {"hour": 4, "minute": 2, "second": 47}
